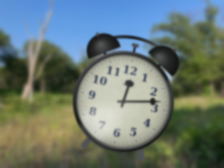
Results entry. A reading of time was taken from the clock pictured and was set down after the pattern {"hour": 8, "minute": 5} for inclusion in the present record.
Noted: {"hour": 12, "minute": 13}
